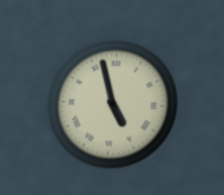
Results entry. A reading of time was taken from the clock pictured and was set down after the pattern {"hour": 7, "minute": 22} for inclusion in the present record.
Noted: {"hour": 4, "minute": 57}
